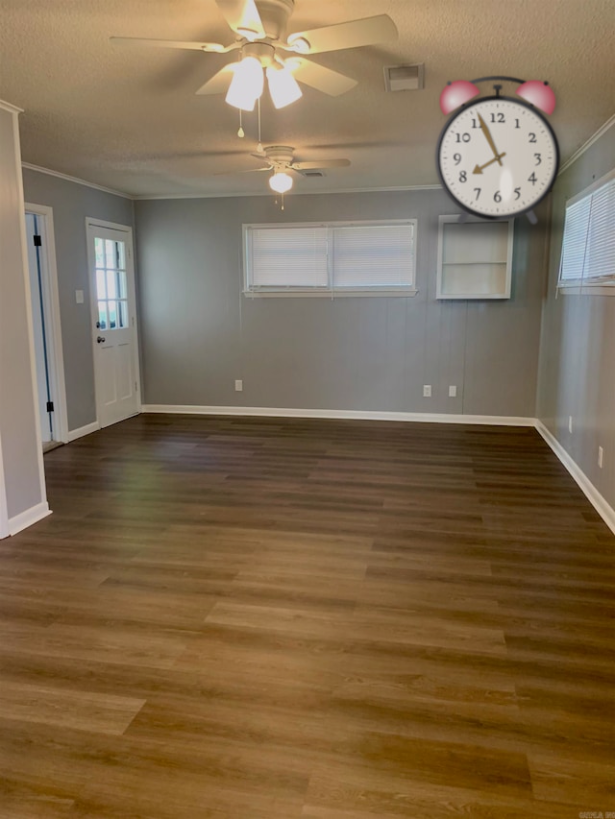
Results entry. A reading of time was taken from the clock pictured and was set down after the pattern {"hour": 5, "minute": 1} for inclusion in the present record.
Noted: {"hour": 7, "minute": 56}
